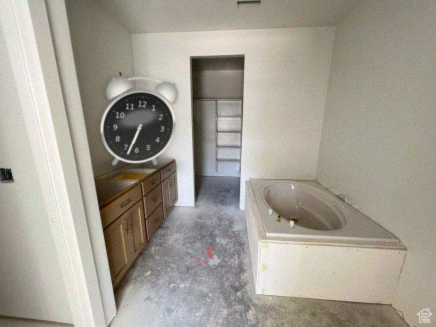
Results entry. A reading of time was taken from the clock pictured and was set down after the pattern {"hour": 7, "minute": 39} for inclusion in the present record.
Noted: {"hour": 6, "minute": 33}
